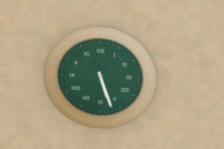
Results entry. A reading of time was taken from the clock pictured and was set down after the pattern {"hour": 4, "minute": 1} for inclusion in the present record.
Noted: {"hour": 5, "minute": 27}
